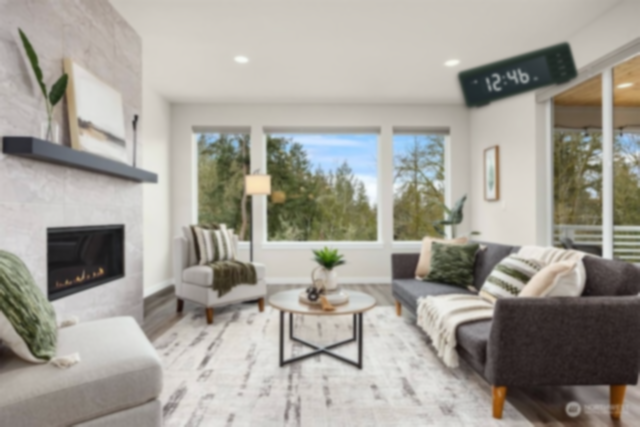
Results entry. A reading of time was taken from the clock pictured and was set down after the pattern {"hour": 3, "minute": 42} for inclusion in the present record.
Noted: {"hour": 12, "minute": 46}
